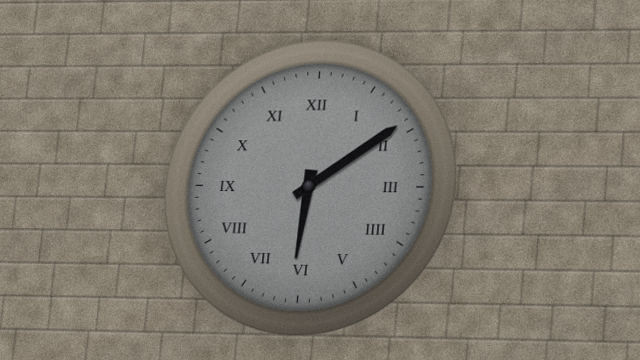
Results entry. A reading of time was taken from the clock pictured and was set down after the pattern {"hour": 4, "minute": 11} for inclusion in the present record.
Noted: {"hour": 6, "minute": 9}
